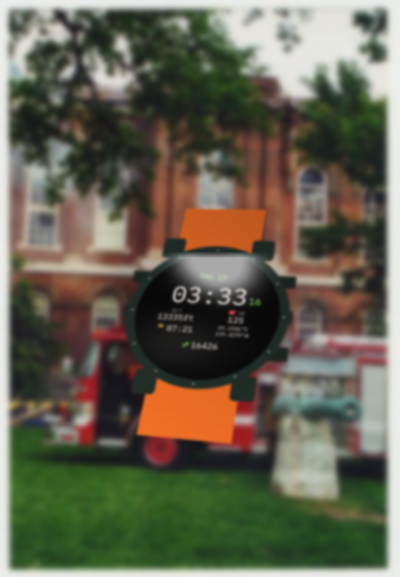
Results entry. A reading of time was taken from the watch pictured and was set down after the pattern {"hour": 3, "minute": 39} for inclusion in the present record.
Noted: {"hour": 3, "minute": 33}
